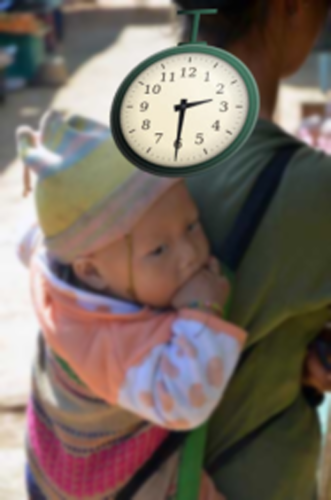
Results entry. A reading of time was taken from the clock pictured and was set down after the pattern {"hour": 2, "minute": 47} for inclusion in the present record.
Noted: {"hour": 2, "minute": 30}
